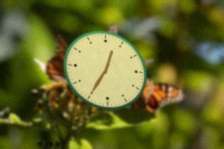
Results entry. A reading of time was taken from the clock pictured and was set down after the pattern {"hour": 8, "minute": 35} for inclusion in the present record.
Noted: {"hour": 12, "minute": 35}
